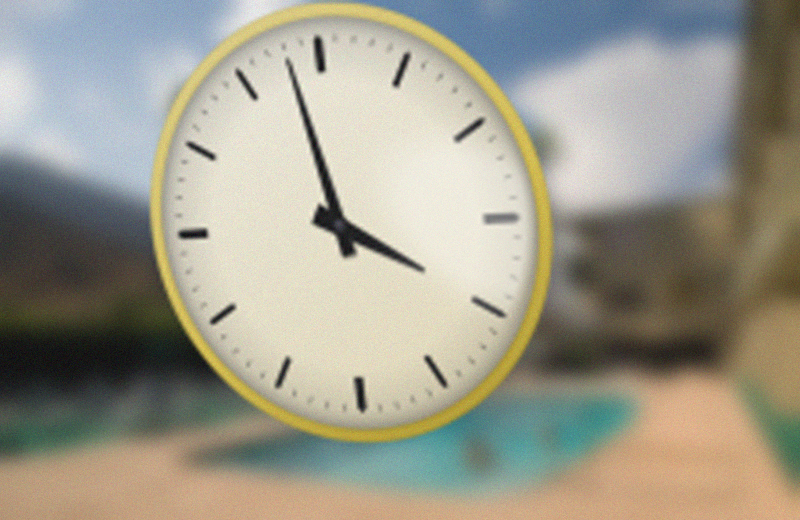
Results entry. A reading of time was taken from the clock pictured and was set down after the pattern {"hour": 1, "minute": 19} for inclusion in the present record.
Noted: {"hour": 3, "minute": 58}
